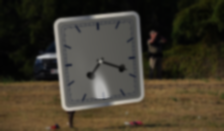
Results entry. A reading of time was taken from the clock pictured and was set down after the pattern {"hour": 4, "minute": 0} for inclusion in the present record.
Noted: {"hour": 7, "minute": 19}
